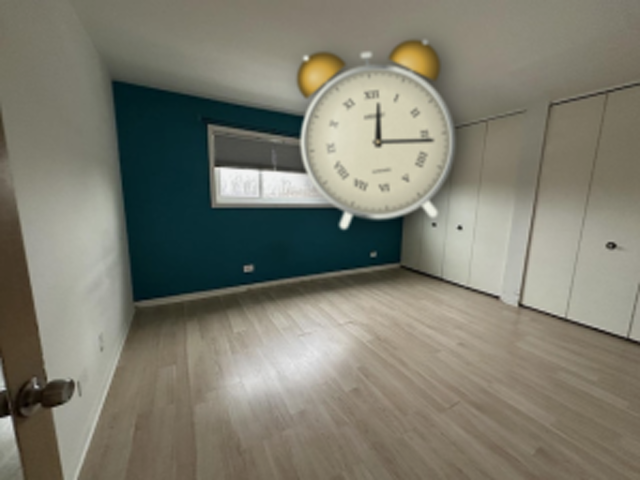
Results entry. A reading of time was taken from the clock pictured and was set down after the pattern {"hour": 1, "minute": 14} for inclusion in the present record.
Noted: {"hour": 12, "minute": 16}
